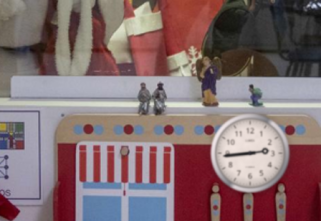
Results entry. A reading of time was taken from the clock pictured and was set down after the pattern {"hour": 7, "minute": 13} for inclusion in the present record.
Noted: {"hour": 2, "minute": 44}
